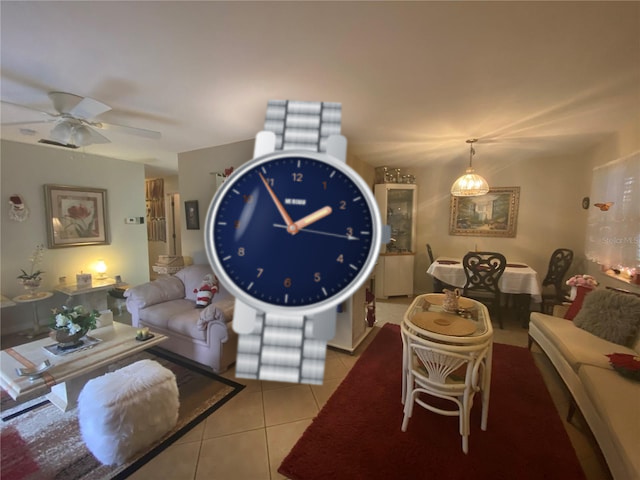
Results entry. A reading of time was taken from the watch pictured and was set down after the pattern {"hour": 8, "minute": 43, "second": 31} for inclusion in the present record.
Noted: {"hour": 1, "minute": 54, "second": 16}
